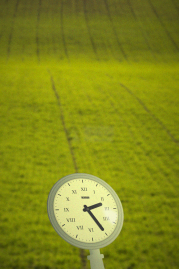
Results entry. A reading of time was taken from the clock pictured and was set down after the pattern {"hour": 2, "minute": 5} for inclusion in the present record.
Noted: {"hour": 2, "minute": 25}
